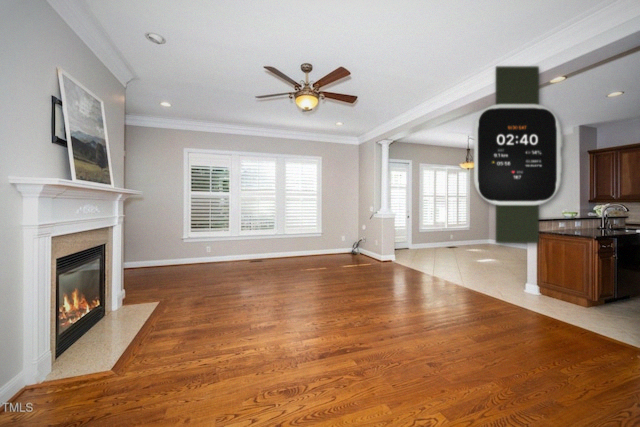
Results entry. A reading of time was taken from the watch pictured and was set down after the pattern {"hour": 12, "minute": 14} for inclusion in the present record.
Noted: {"hour": 2, "minute": 40}
